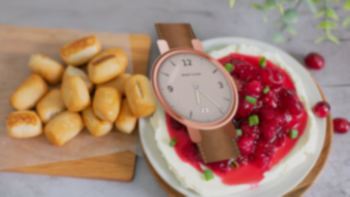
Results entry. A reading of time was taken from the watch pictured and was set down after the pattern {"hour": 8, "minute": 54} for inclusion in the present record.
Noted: {"hour": 6, "minute": 24}
